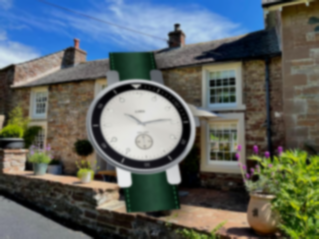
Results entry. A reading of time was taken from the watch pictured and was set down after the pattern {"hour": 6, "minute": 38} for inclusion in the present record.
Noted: {"hour": 10, "minute": 14}
